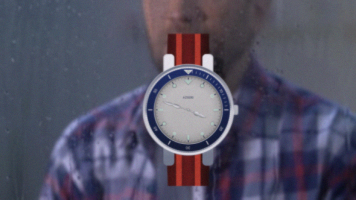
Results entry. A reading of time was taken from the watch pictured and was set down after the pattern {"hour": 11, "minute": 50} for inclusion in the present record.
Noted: {"hour": 3, "minute": 48}
